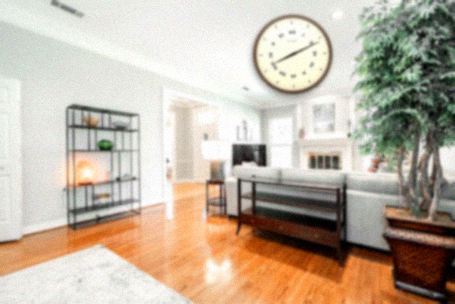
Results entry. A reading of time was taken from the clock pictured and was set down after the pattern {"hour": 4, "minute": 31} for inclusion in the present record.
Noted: {"hour": 8, "minute": 11}
